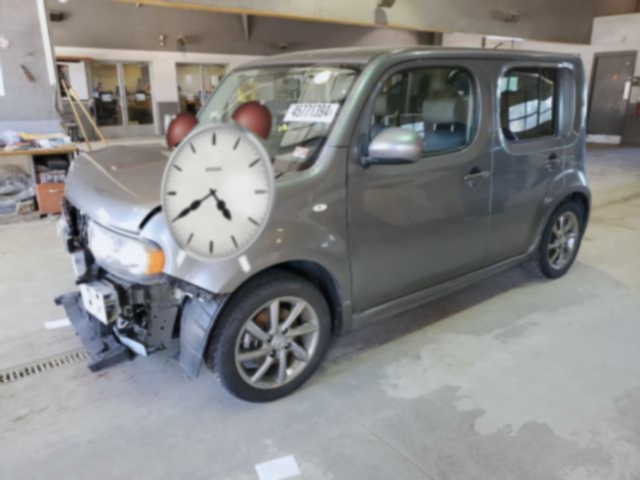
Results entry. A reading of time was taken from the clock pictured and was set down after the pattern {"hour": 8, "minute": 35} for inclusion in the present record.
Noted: {"hour": 4, "minute": 40}
